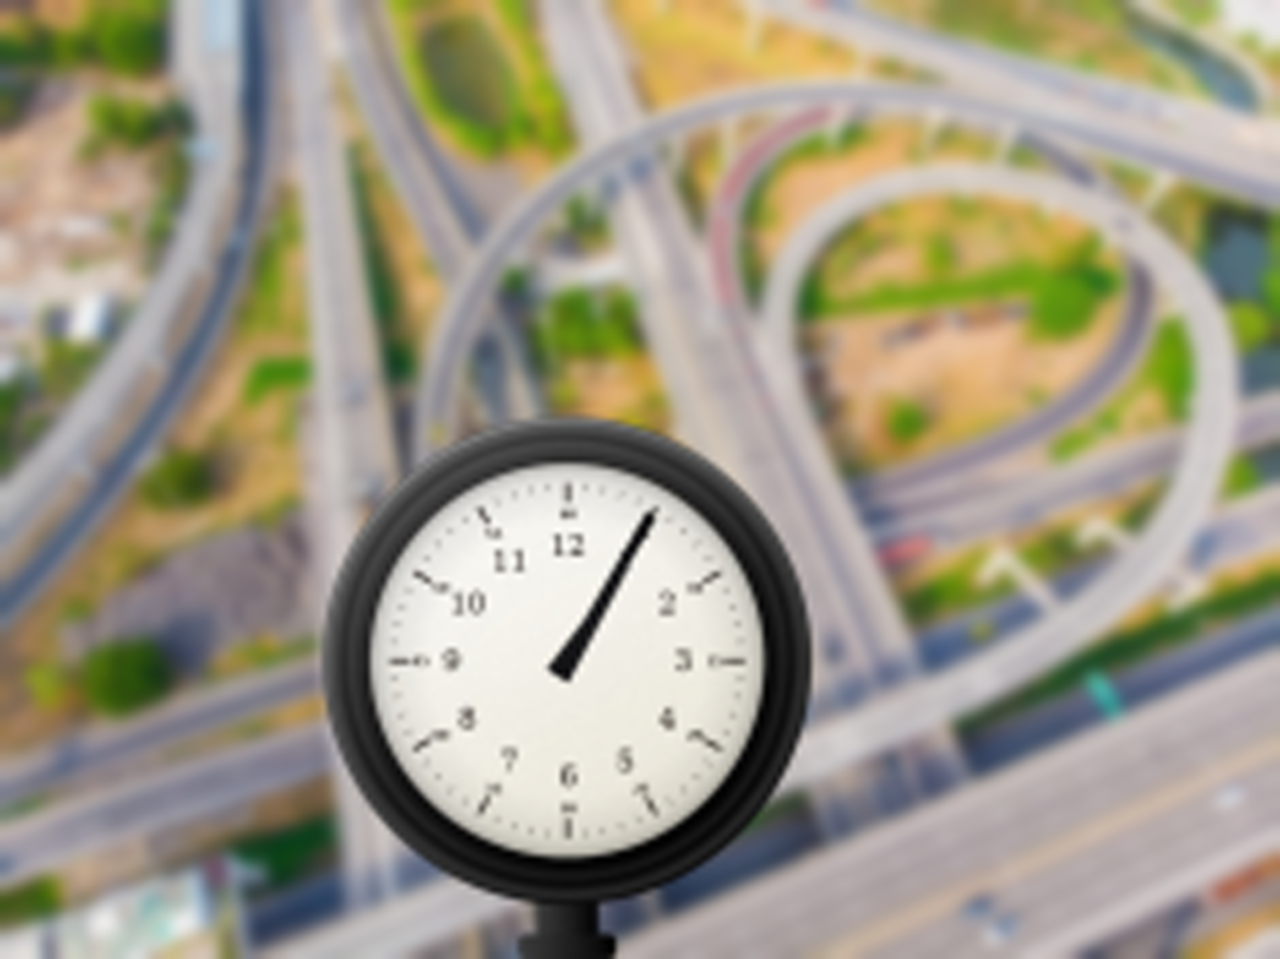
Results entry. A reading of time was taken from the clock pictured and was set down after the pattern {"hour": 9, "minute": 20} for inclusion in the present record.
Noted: {"hour": 1, "minute": 5}
